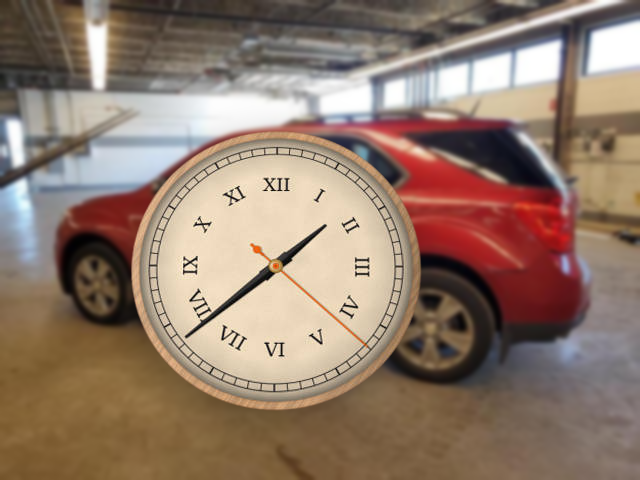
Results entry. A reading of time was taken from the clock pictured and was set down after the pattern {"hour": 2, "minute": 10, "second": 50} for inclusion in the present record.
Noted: {"hour": 1, "minute": 38, "second": 22}
